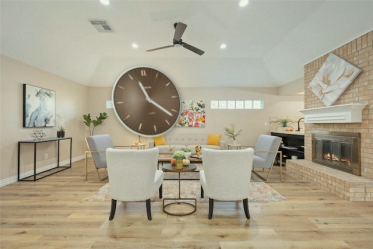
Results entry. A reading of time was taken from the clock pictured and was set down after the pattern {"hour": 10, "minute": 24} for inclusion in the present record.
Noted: {"hour": 11, "minute": 22}
